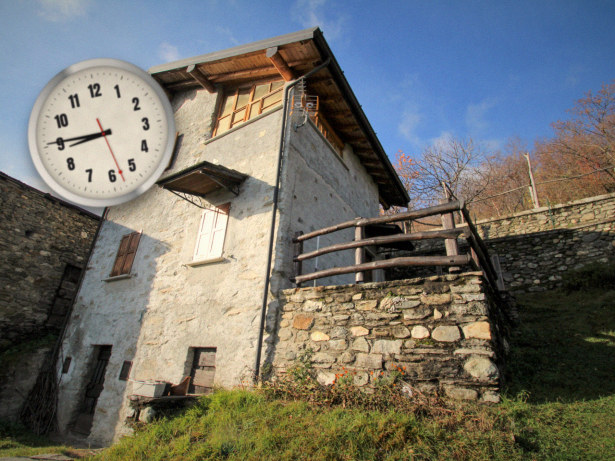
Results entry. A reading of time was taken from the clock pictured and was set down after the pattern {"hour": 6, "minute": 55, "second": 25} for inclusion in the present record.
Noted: {"hour": 8, "minute": 45, "second": 28}
